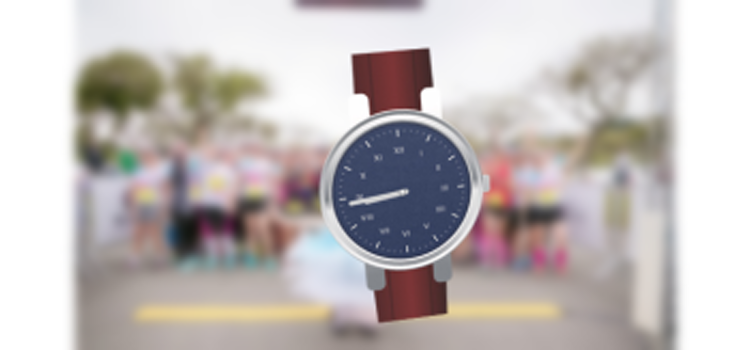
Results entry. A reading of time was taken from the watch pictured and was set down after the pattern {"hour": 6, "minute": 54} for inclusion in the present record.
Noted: {"hour": 8, "minute": 44}
